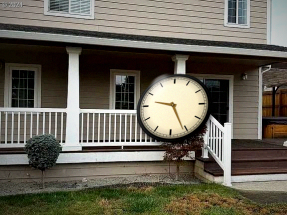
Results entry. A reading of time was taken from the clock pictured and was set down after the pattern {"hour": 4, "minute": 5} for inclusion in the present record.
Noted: {"hour": 9, "minute": 26}
